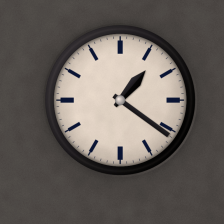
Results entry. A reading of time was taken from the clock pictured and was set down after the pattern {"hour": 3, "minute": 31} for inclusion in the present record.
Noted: {"hour": 1, "minute": 21}
